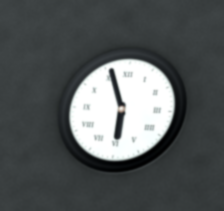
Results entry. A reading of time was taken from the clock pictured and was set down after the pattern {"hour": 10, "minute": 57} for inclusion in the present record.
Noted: {"hour": 5, "minute": 56}
